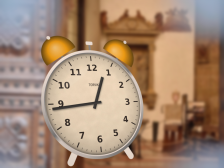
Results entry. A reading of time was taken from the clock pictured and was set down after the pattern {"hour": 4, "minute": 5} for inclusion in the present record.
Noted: {"hour": 12, "minute": 44}
